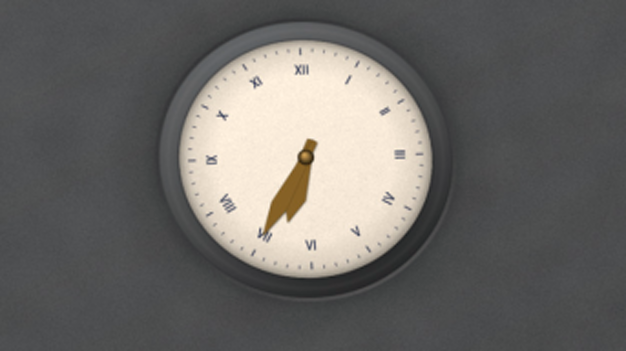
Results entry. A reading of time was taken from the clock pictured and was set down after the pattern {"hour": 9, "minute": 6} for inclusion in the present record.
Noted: {"hour": 6, "minute": 35}
